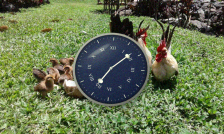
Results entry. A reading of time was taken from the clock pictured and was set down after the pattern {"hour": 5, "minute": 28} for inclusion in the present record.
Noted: {"hour": 7, "minute": 8}
